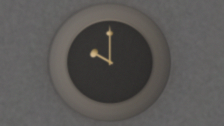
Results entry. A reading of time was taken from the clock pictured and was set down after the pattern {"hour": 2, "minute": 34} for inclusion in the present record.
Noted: {"hour": 10, "minute": 0}
